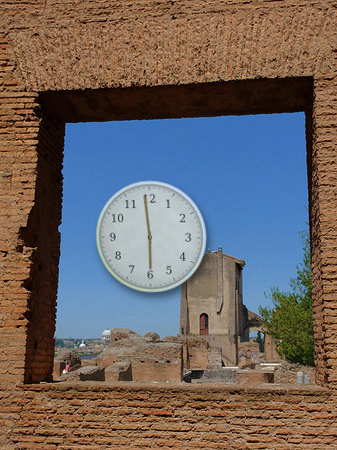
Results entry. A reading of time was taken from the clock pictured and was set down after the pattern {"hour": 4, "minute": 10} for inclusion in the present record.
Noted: {"hour": 5, "minute": 59}
